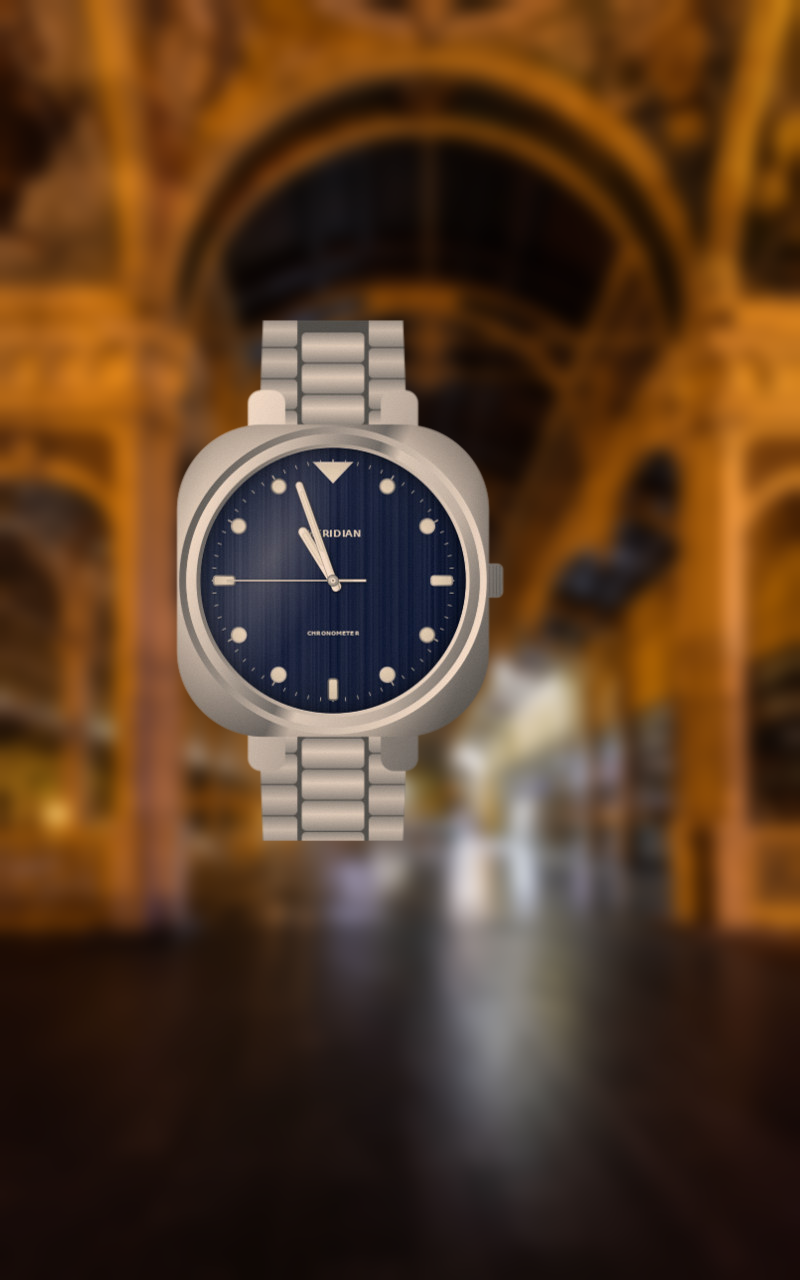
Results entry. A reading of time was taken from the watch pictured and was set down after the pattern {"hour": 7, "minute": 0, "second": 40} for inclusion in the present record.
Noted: {"hour": 10, "minute": 56, "second": 45}
